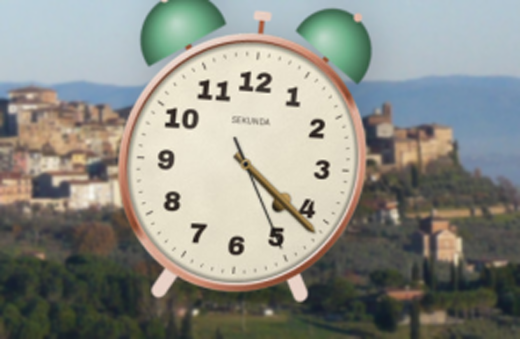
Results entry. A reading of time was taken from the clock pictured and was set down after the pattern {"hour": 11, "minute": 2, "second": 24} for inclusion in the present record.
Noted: {"hour": 4, "minute": 21, "second": 25}
